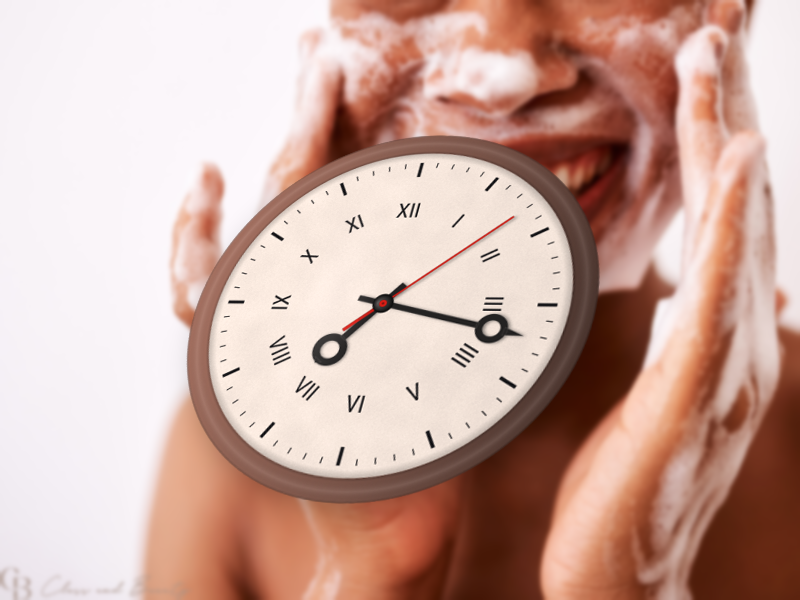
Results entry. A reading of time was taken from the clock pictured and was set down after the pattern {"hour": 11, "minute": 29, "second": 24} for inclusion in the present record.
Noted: {"hour": 7, "minute": 17, "second": 8}
